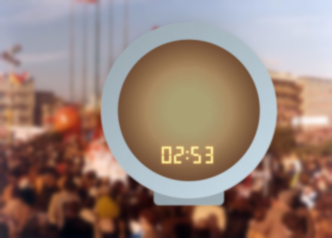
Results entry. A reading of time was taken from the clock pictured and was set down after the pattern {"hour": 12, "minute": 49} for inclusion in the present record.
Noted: {"hour": 2, "minute": 53}
